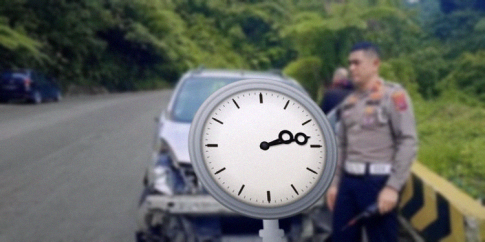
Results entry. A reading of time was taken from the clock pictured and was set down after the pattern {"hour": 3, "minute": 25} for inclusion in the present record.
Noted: {"hour": 2, "minute": 13}
